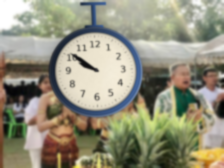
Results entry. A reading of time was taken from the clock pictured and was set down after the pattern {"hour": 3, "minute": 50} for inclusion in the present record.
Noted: {"hour": 9, "minute": 51}
